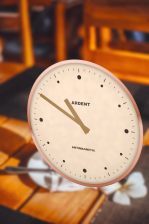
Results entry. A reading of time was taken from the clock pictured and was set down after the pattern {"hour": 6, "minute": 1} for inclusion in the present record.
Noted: {"hour": 10, "minute": 50}
